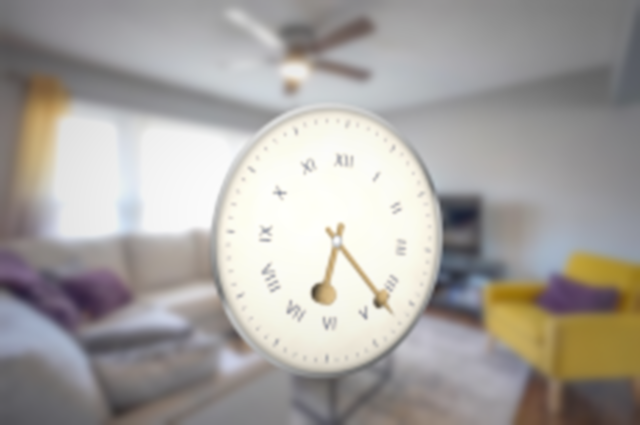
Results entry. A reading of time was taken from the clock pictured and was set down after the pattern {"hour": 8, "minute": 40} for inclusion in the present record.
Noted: {"hour": 6, "minute": 22}
